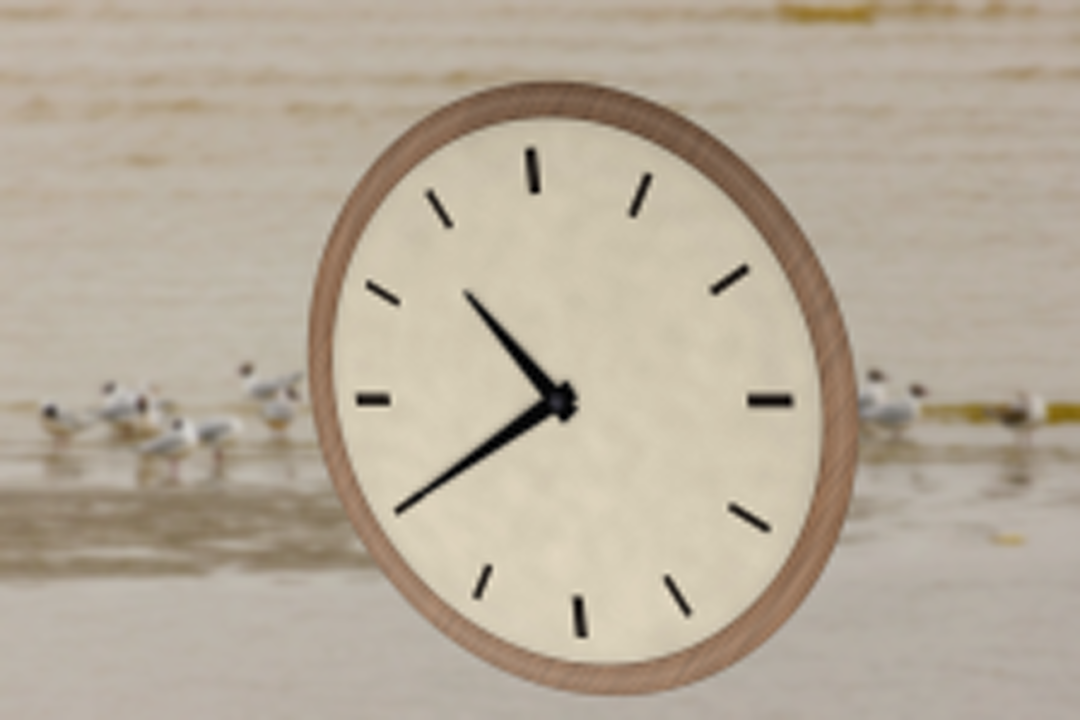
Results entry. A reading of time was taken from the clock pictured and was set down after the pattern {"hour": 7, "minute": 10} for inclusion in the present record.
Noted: {"hour": 10, "minute": 40}
